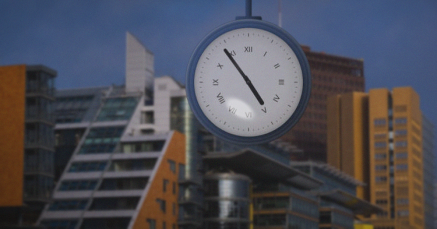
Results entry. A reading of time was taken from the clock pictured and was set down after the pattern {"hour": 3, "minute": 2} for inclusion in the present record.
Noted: {"hour": 4, "minute": 54}
